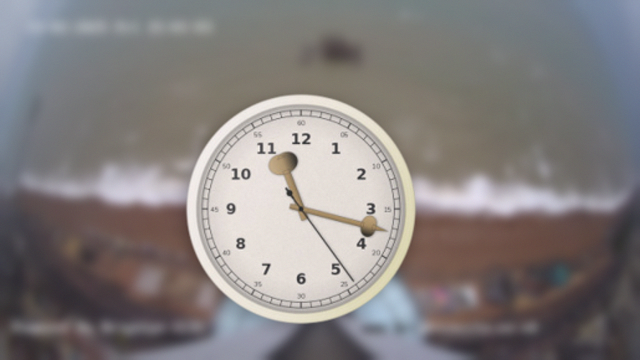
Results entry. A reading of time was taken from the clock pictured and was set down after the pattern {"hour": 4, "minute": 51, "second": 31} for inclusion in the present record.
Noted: {"hour": 11, "minute": 17, "second": 24}
